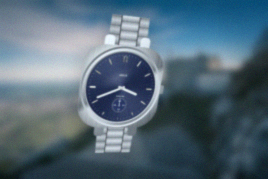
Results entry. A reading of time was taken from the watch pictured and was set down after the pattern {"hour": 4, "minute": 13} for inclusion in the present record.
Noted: {"hour": 3, "minute": 41}
